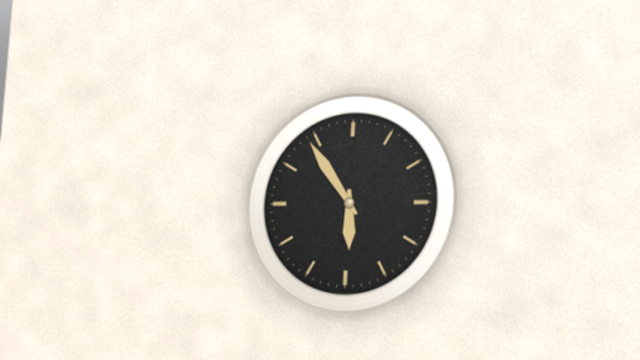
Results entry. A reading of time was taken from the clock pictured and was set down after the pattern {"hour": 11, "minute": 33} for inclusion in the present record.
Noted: {"hour": 5, "minute": 54}
